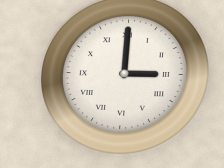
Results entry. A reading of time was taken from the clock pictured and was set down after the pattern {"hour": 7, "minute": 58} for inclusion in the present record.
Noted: {"hour": 3, "minute": 0}
